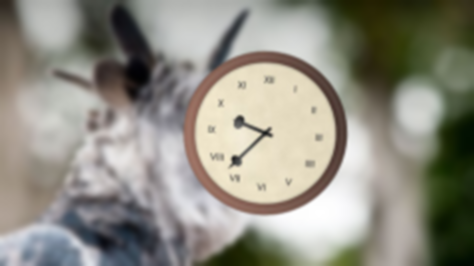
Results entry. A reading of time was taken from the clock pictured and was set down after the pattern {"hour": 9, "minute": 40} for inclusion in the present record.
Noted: {"hour": 9, "minute": 37}
